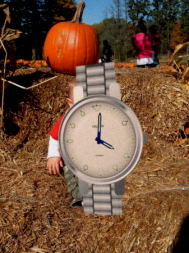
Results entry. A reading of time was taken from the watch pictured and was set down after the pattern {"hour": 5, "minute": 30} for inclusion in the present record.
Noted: {"hour": 4, "minute": 1}
